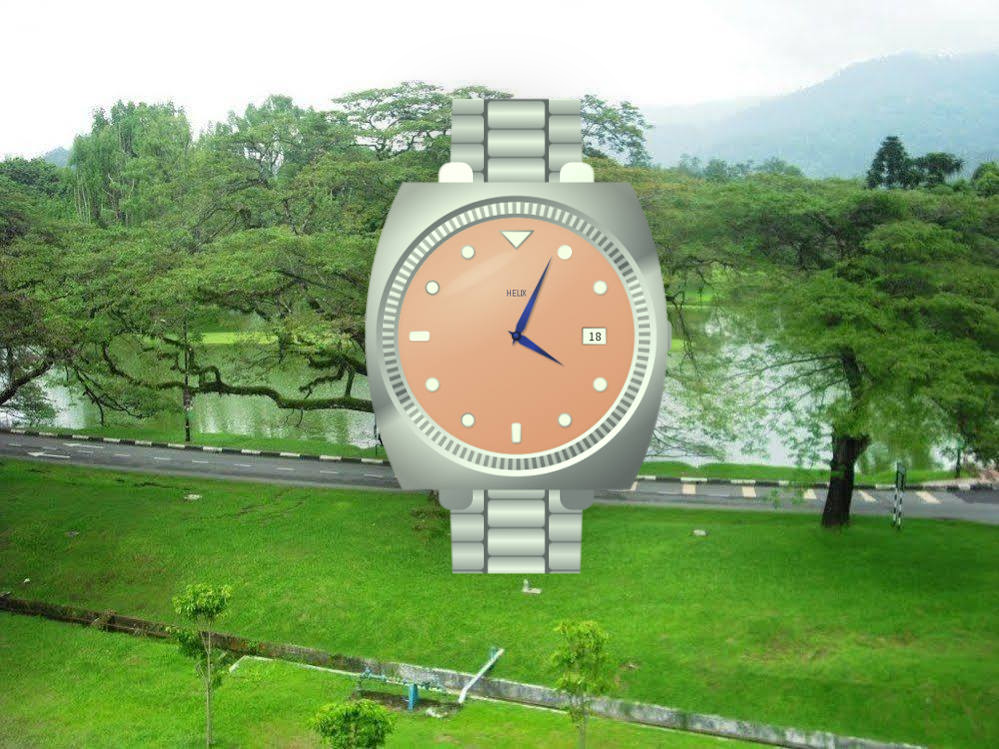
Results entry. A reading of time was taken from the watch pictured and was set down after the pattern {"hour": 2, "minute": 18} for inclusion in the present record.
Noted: {"hour": 4, "minute": 4}
